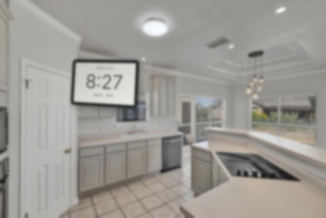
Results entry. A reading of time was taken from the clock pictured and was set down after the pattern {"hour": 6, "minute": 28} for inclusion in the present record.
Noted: {"hour": 8, "minute": 27}
